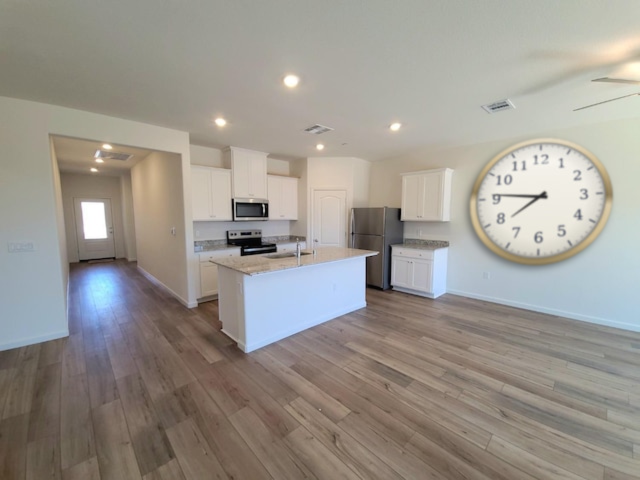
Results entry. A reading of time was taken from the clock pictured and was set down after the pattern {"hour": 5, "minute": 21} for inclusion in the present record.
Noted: {"hour": 7, "minute": 46}
